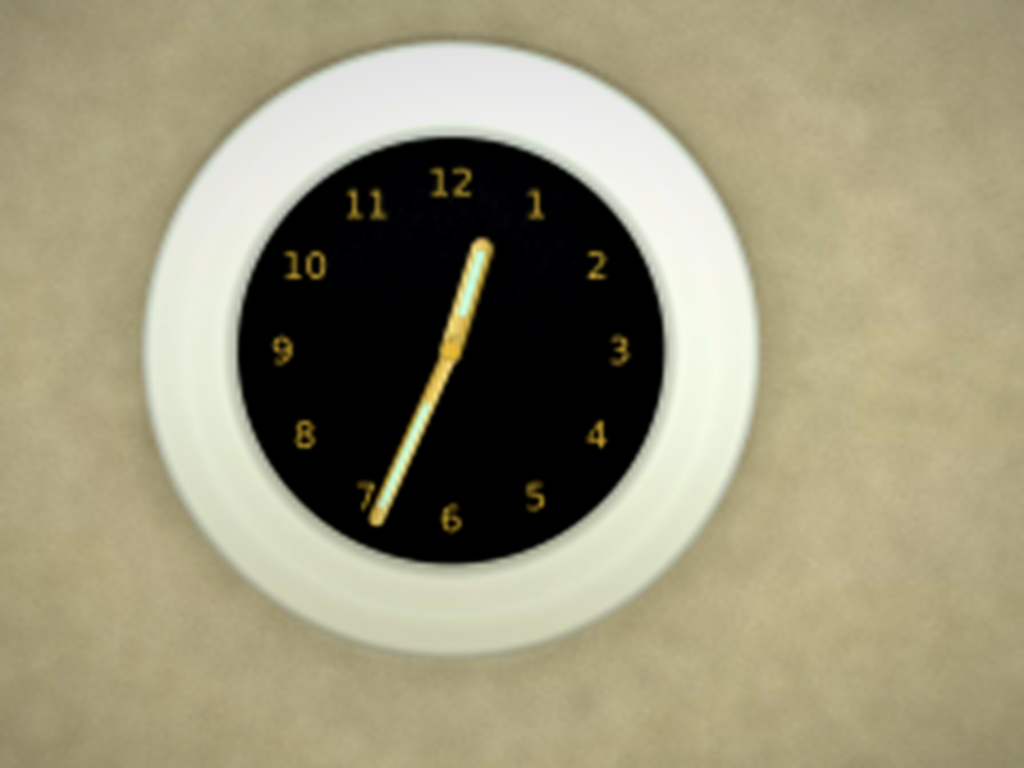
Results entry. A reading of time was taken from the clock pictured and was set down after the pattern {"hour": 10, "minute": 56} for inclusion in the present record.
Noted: {"hour": 12, "minute": 34}
